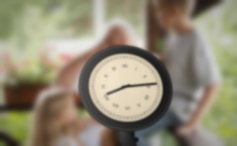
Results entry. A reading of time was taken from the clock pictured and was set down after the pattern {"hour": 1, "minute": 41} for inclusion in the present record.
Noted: {"hour": 8, "minute": 14}
